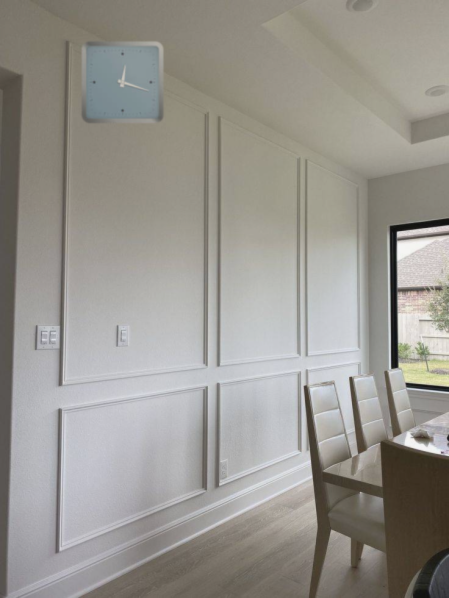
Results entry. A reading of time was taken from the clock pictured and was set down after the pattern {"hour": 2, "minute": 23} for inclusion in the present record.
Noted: {"hour": 12, "minute": 18}
